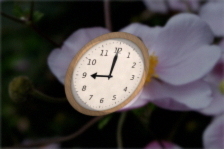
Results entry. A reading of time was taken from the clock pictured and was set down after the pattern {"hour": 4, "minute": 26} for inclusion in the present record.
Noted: {"hour": 9, "minute": 0}
